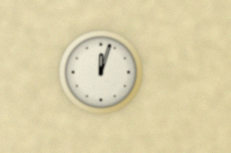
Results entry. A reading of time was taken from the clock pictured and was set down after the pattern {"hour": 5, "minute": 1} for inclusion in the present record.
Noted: {"hour": 12, "minute": 3}
